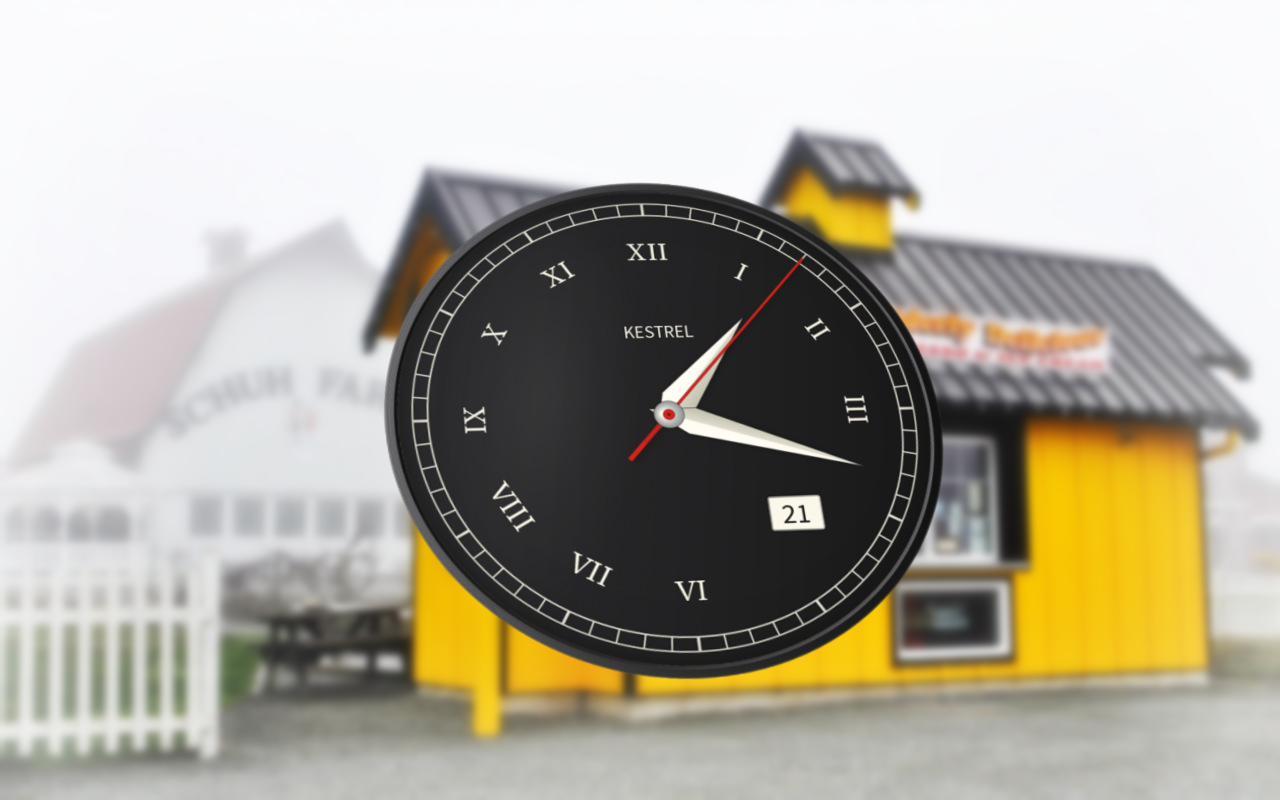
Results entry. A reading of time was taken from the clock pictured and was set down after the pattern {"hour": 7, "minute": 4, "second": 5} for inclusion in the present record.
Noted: {"hour": 1, "minute": 18, "second": 7}
